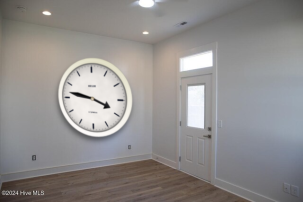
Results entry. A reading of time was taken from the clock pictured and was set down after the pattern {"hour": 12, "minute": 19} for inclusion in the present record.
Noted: {"hour": 3, "minute": 47}
